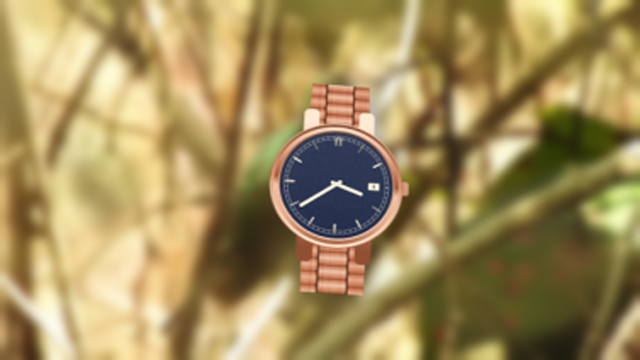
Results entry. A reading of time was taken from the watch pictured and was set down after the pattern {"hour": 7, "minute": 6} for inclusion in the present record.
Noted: {"hour": 3, "minute": 39}
